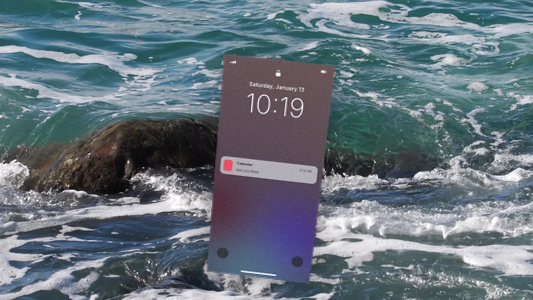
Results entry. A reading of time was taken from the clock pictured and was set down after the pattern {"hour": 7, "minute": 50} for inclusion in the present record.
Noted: {"hour": 10, "minute": 19}
